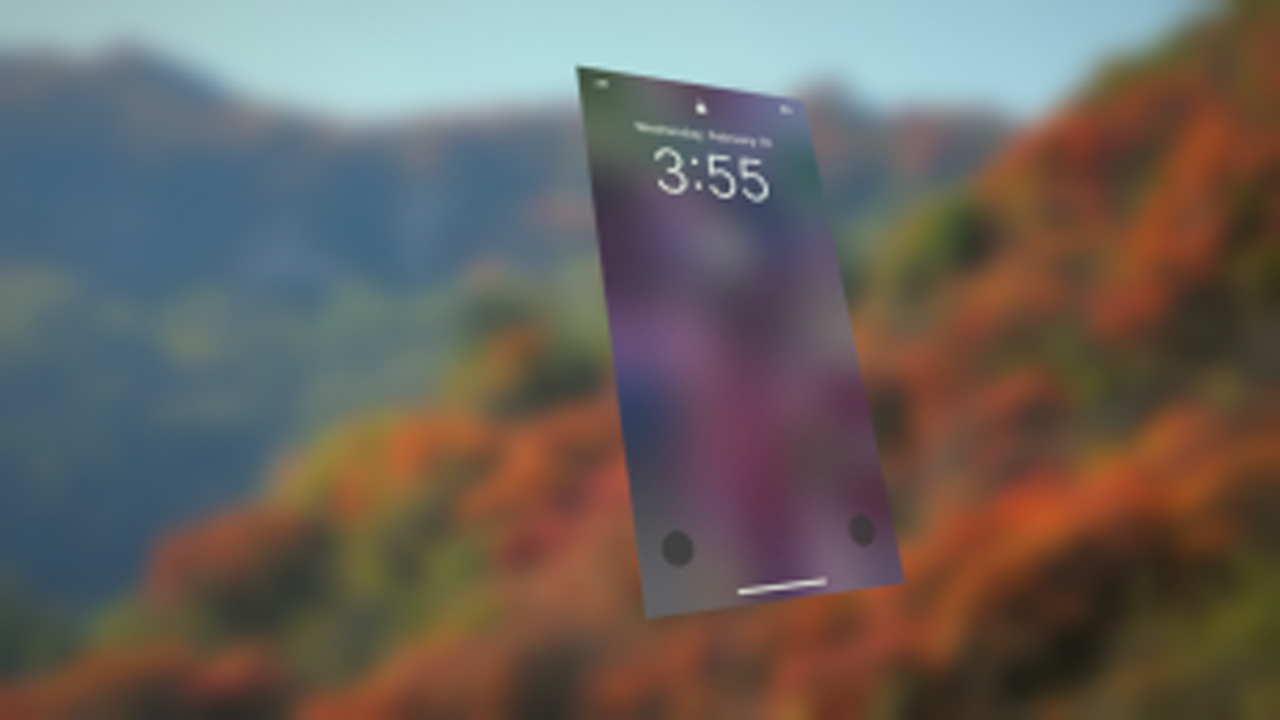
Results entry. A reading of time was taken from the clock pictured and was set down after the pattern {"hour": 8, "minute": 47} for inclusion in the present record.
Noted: {"hour": 3, "minute": 55}
